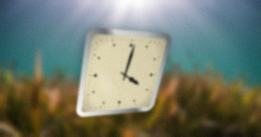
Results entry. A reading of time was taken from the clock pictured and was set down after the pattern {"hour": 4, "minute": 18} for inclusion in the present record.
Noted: {"hour": 4, "minute": 1}
